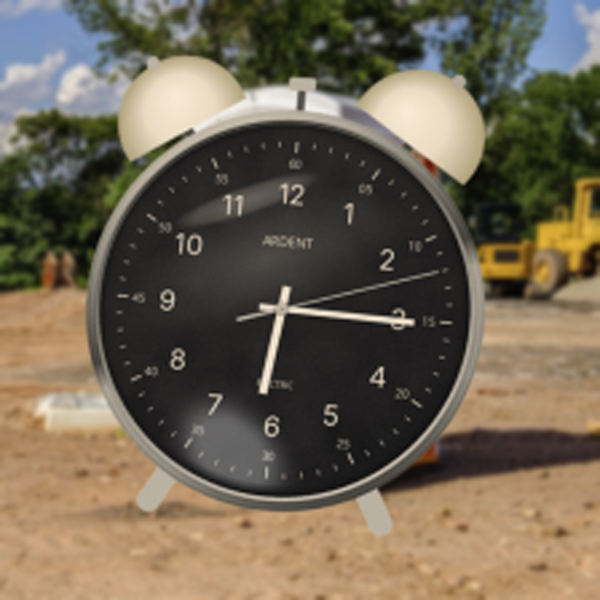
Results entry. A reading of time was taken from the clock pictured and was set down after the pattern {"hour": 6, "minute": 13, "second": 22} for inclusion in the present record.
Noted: {"hour": 6, "minute": 15, "second": 12}
